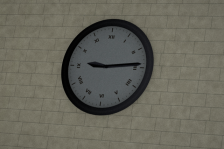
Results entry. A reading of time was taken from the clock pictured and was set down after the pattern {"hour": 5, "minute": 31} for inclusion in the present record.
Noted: {"hour": 9, "minute": 14}
